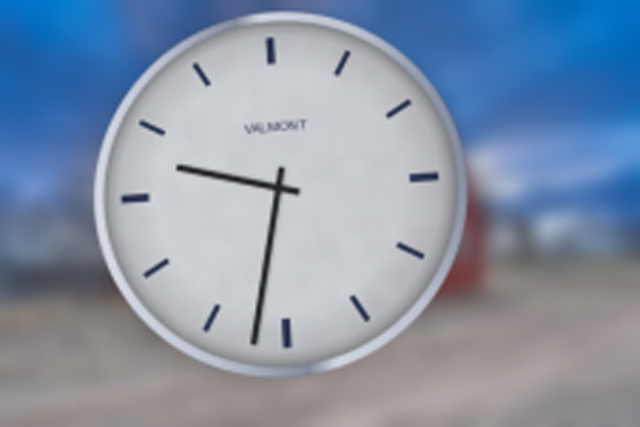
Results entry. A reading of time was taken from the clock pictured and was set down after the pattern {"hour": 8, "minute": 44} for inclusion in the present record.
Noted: {"hour": 9, "minute": 32}
